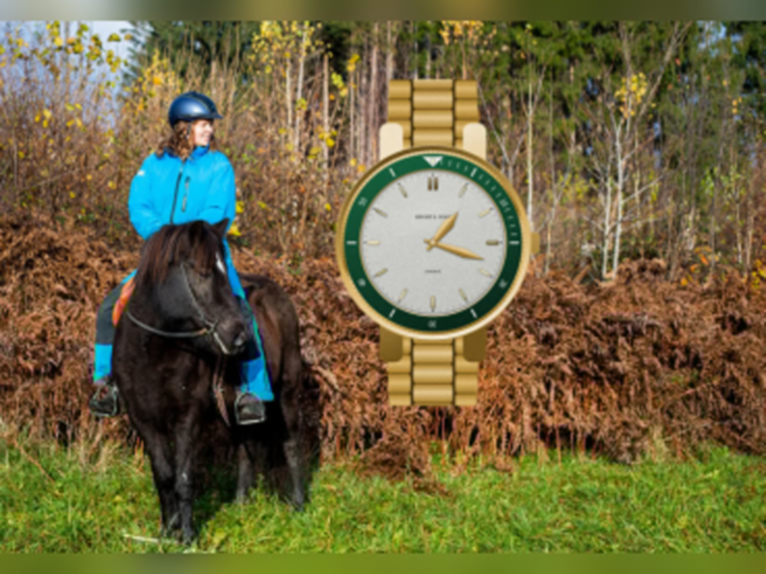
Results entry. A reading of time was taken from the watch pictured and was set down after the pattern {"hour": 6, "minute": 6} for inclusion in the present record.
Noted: {"hour": 1, "minute": 18}
